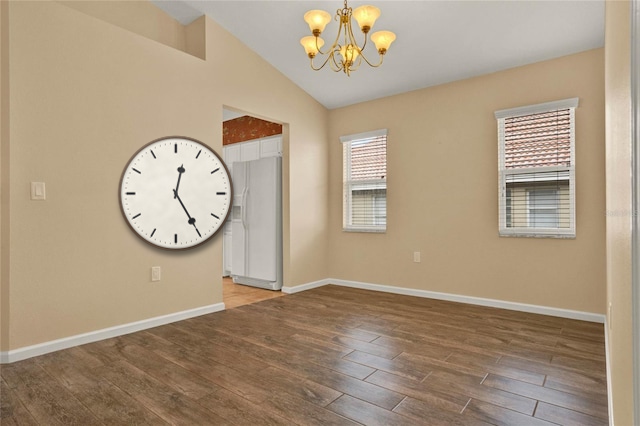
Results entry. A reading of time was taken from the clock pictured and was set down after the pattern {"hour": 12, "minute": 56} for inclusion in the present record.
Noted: {"hour": 12, "minute": 25}
